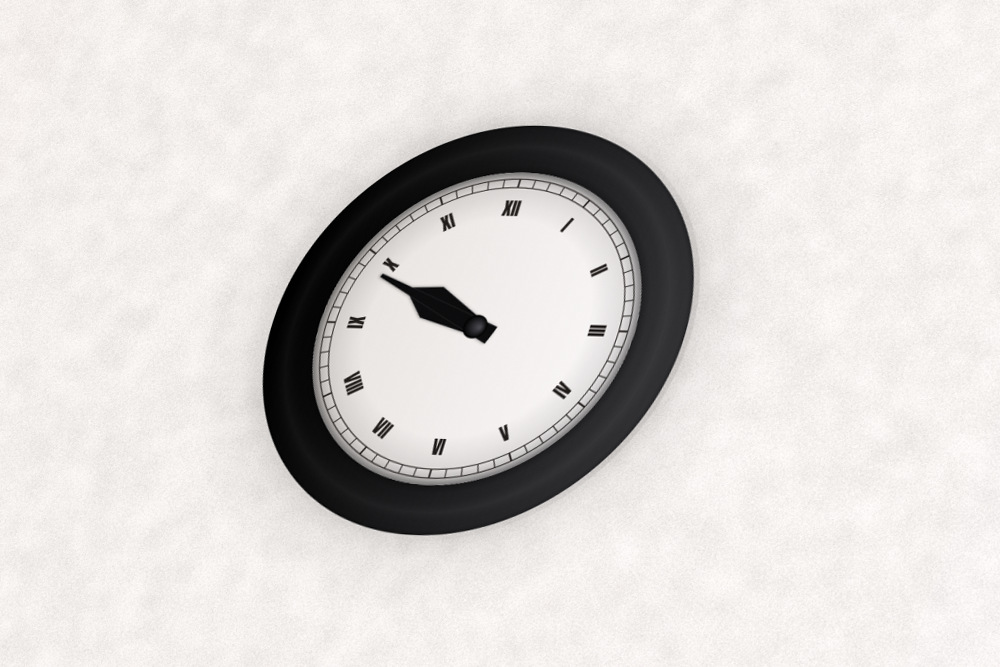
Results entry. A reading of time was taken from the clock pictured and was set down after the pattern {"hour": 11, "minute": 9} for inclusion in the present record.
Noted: {"hour": 9, "minute": 49}
